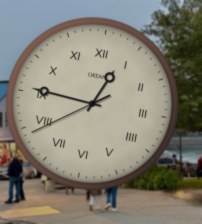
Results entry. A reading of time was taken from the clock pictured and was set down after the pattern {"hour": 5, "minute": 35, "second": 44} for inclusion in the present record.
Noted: {"hour": 12, "minute": 45, "second": 39}
